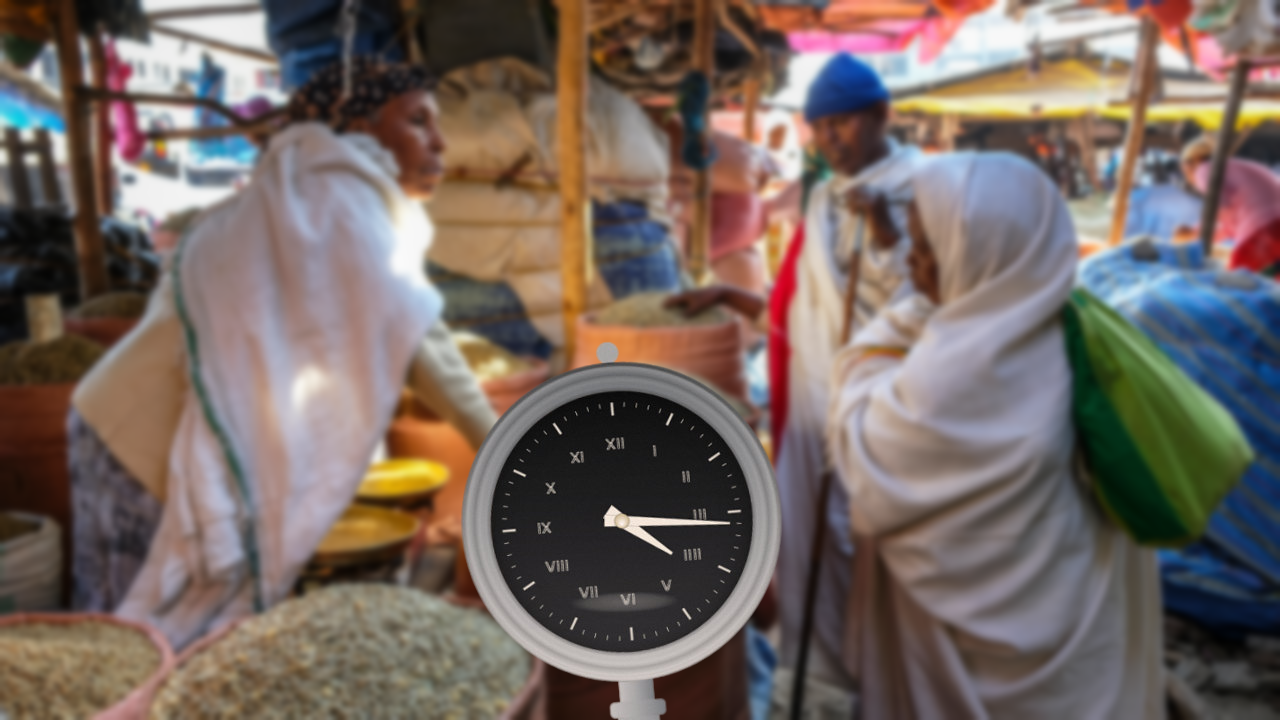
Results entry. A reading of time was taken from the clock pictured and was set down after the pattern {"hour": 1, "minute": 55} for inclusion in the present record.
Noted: {"hour": 4, "minute": 16}
